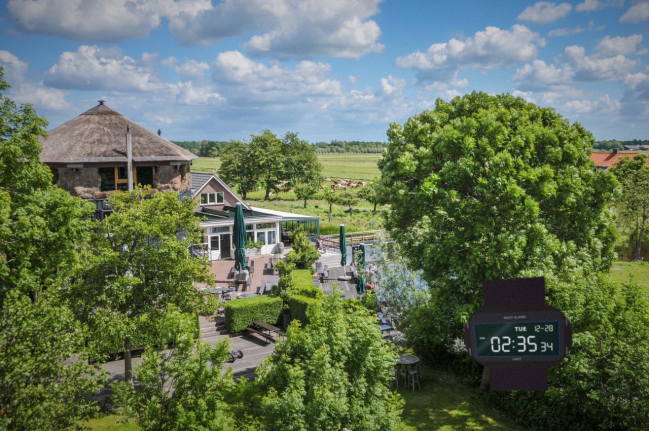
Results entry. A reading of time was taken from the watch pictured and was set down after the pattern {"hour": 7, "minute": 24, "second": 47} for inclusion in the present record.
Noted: {"hour": 2, "minute": 35, "second": 34}
